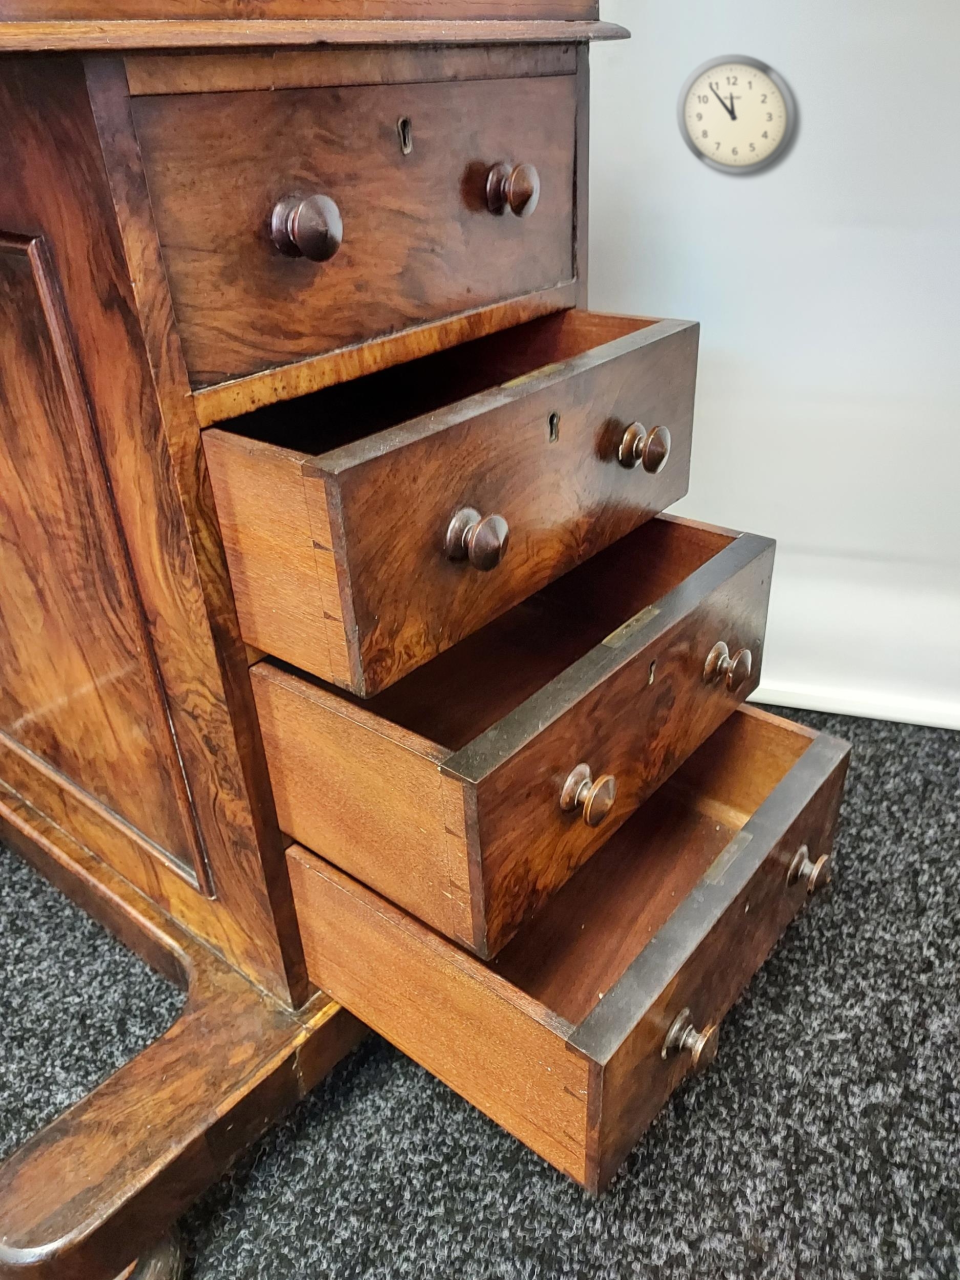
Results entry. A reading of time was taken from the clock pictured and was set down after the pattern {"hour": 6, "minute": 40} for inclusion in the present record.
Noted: {"hour": 11, "minute": 54}
